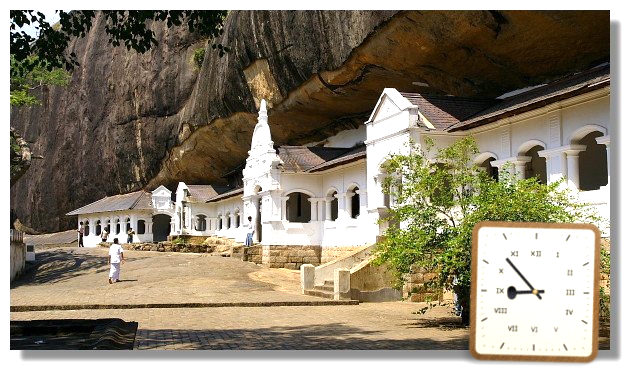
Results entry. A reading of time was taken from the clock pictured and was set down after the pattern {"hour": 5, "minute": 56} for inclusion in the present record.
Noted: {"hour": 8, "minute": 53}
